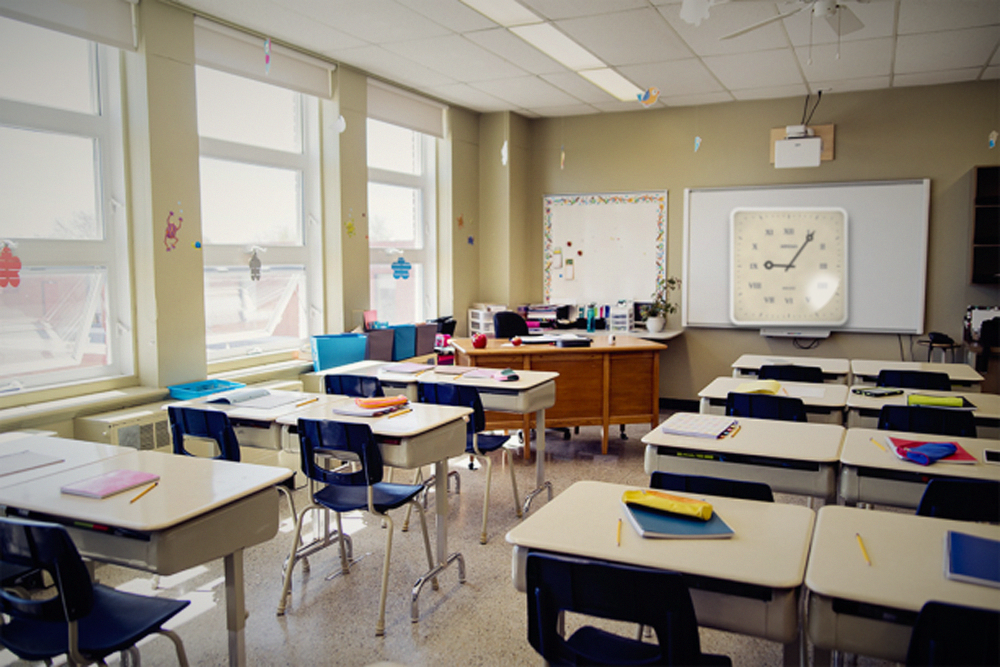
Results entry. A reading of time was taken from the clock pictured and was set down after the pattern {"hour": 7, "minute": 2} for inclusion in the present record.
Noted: {"hour": 9, "minute": 6}
